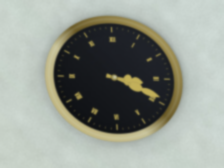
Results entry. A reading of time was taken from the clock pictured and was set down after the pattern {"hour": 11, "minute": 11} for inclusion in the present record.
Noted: {"hour": 3, "minute": 19}
